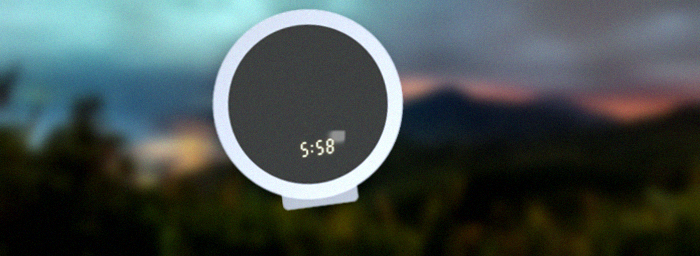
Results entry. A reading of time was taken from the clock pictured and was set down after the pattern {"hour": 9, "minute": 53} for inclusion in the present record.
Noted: {"hour": 5, "minute": 58}
